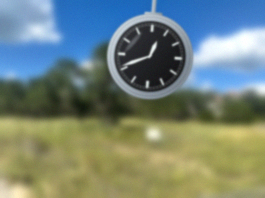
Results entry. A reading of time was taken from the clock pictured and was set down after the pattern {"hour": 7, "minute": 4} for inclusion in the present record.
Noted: {"hour": 12, "minute": 41}
